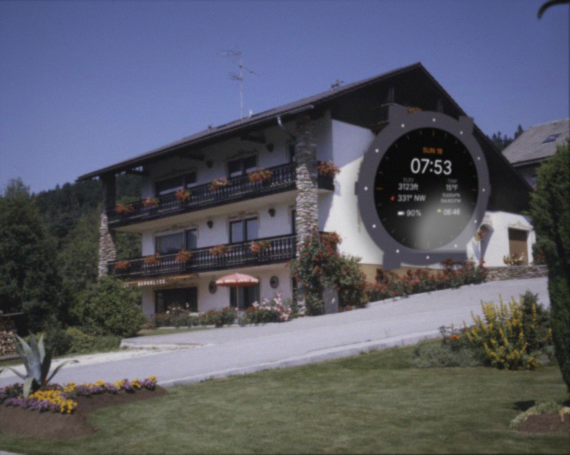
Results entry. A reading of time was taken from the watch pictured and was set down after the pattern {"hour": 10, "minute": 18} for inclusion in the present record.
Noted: {"hour": 7, "minute": 53}
